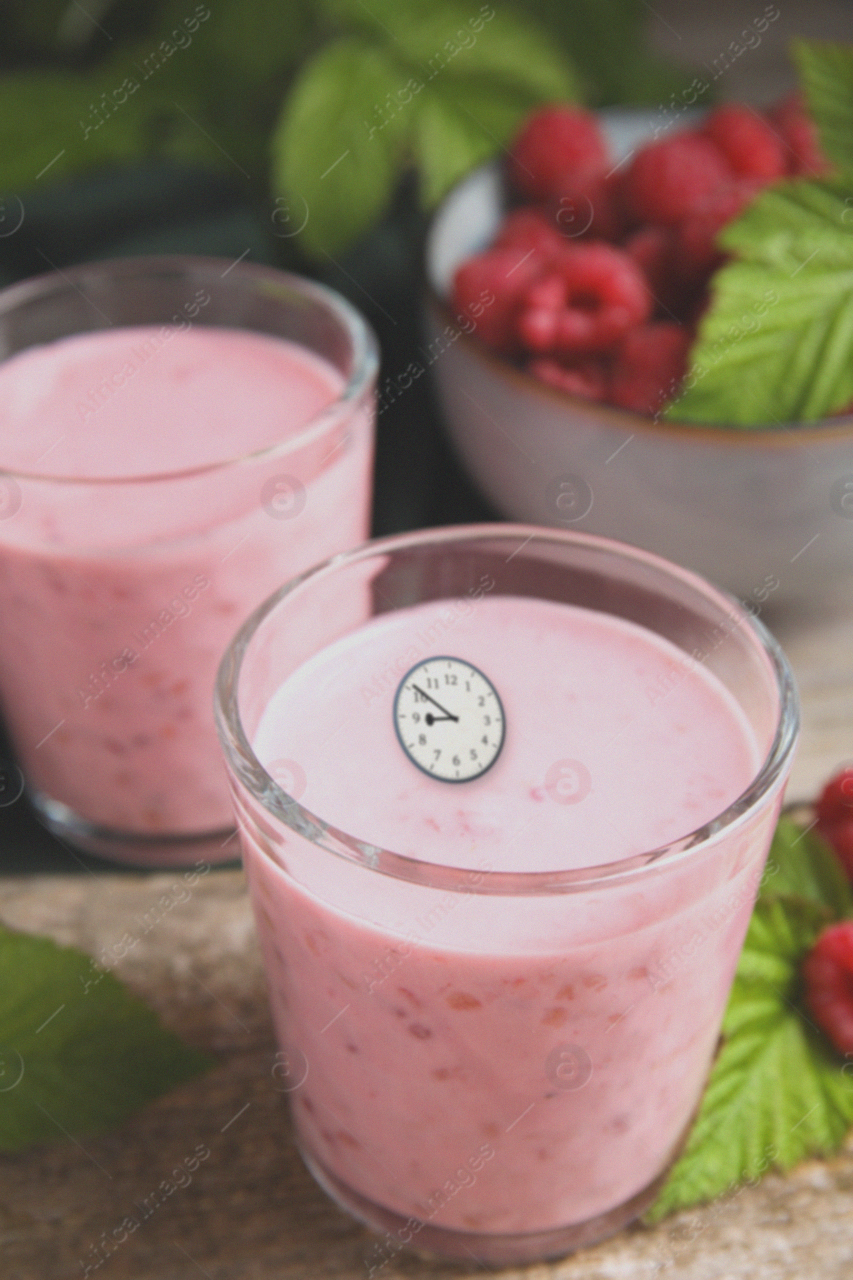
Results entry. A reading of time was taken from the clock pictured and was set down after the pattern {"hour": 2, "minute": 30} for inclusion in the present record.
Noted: {"hour": 8, "minute": 51}
